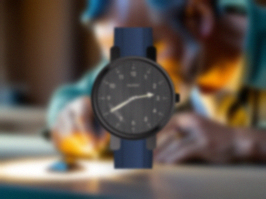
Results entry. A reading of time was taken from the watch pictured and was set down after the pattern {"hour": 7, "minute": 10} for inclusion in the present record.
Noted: {"hour": 2, "minute": 40}
